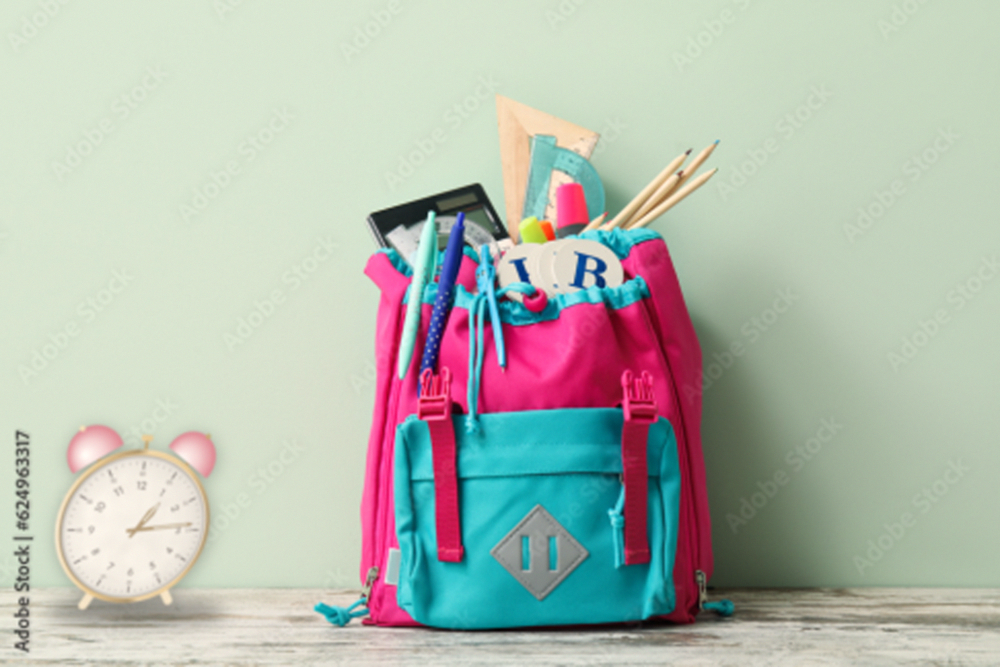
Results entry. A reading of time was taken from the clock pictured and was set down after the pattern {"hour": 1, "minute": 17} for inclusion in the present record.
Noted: {"hour": 1, "minute": 14}
